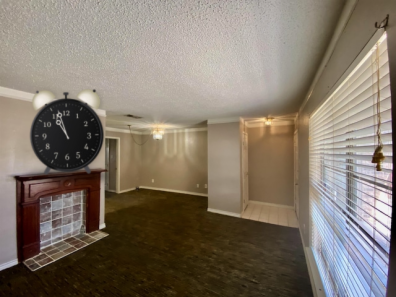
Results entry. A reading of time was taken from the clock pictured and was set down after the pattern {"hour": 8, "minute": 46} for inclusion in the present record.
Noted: {"hour": 10, "minute": 57}
